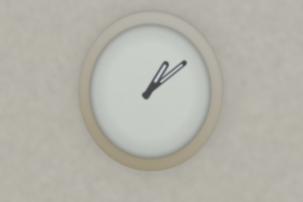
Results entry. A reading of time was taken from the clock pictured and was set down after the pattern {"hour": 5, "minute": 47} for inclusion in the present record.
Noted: {"hour": 1, "minute": 9}
